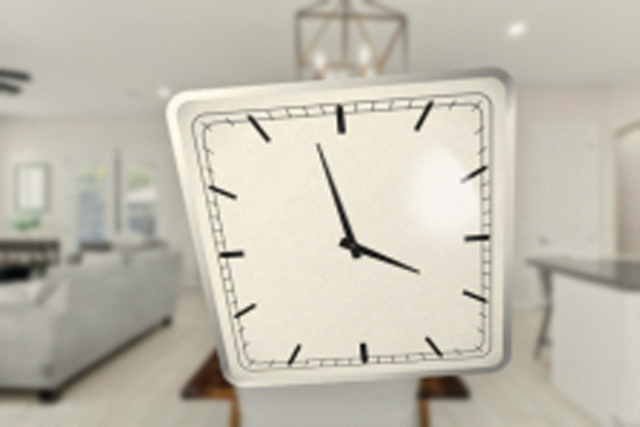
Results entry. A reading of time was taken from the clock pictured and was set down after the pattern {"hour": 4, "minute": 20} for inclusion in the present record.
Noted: {"hour": 3, "minute": 58}
